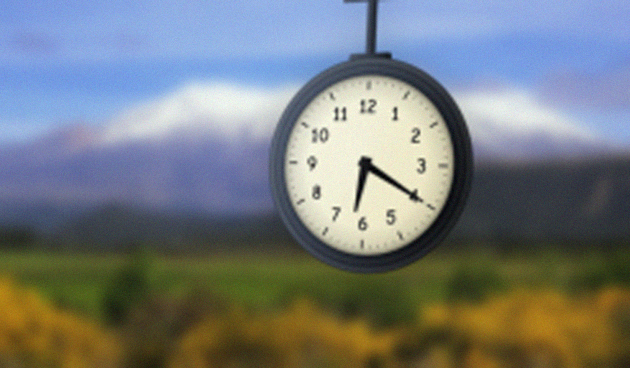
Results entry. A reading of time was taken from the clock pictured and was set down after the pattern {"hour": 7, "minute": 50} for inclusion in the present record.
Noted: {"hour": 6, "minute": 20}
